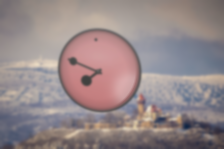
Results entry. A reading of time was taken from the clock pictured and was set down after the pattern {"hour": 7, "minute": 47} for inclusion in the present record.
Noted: {"hour": 7, "minute": 49}
